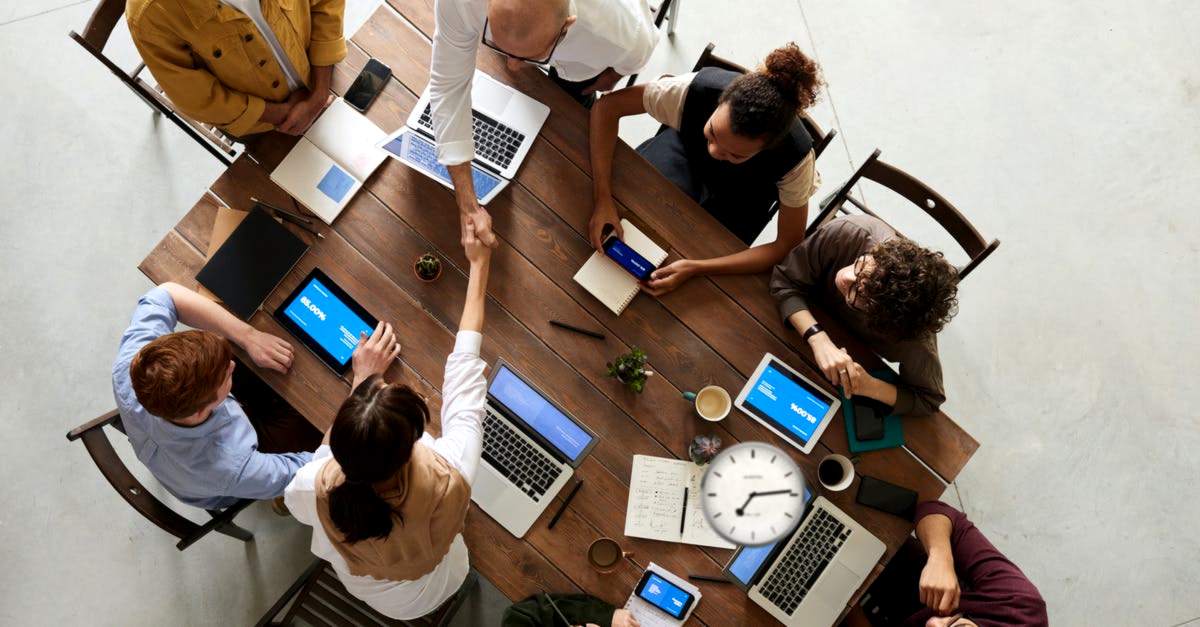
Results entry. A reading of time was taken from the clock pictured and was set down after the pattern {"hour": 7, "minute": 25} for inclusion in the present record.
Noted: {"hour": 7, "minute": 14}
